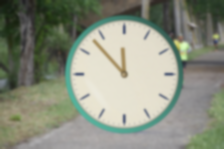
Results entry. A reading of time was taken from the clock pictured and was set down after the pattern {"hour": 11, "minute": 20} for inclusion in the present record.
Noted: {"hour": 11, "minute": 53}
